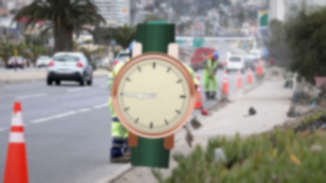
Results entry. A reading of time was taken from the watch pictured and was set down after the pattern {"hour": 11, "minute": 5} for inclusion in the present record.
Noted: {"hour": 8, "minute": 45}
